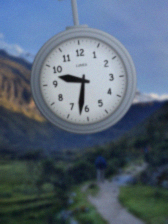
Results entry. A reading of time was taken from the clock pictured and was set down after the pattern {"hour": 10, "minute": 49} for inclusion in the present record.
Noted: {"hour": 9, "minute": 32}
